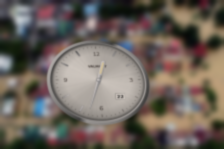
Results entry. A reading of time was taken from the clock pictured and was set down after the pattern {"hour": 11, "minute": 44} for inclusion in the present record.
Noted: {"hour": 12, "minute": 33}
